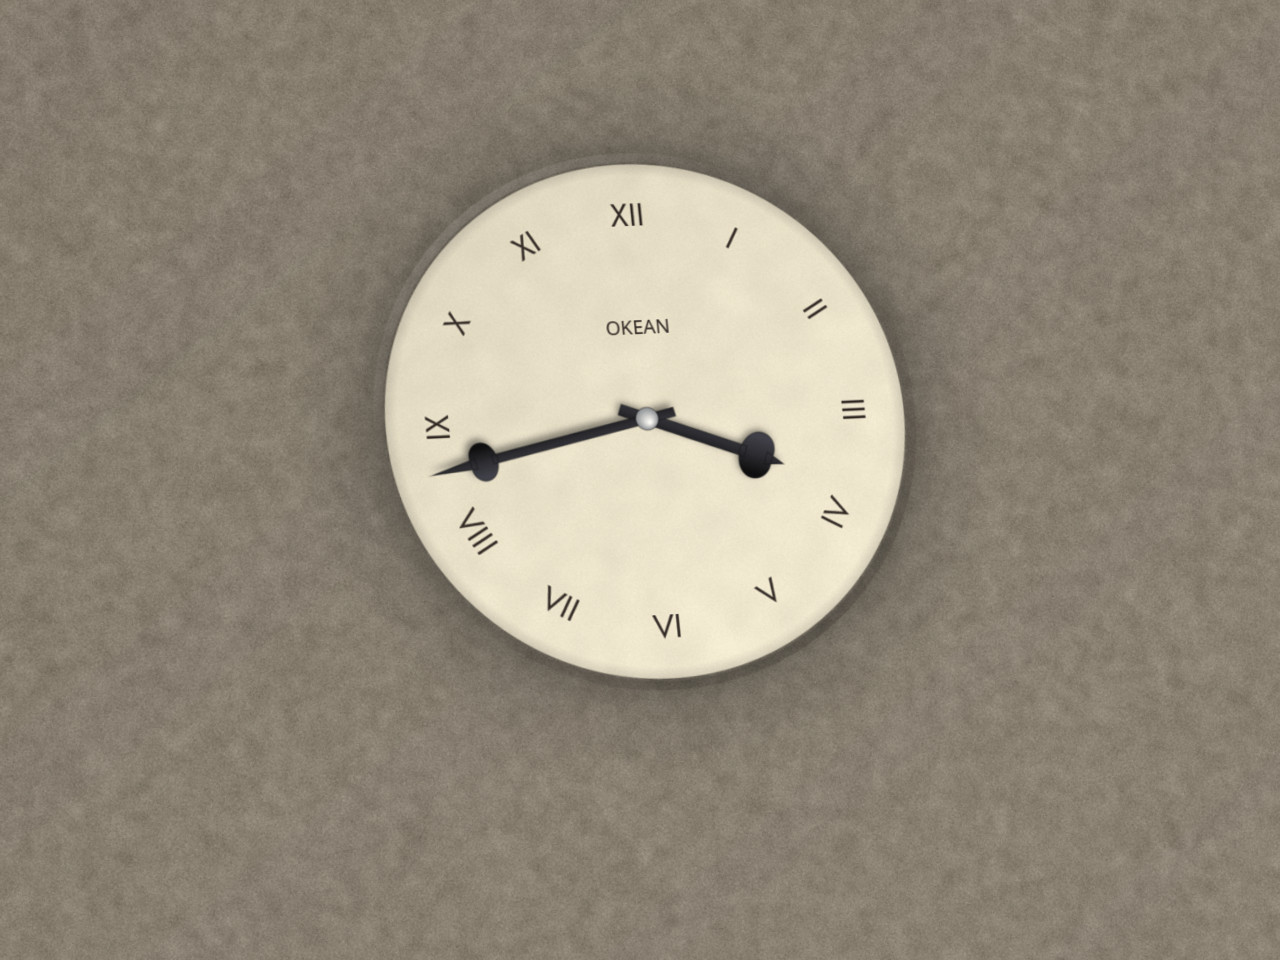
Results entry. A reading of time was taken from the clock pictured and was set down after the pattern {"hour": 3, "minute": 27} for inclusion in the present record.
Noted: {"hour": 3, "minute": 43}
